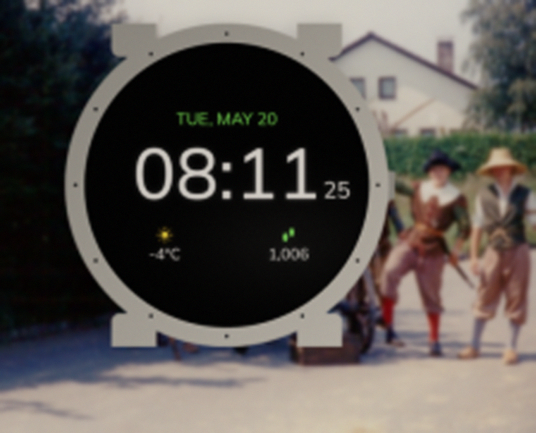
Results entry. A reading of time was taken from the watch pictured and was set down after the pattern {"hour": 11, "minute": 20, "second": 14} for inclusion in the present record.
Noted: {"hour": 8, "minute": 11, "second": 25}
